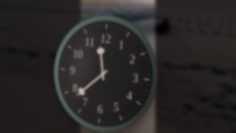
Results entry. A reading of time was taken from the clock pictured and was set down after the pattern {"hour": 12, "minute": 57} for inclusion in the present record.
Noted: {"hour": 11, "minute": 38}
